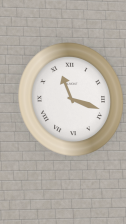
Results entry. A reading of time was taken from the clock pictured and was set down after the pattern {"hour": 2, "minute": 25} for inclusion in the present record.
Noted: {"hour": 11, "minute": 18}
